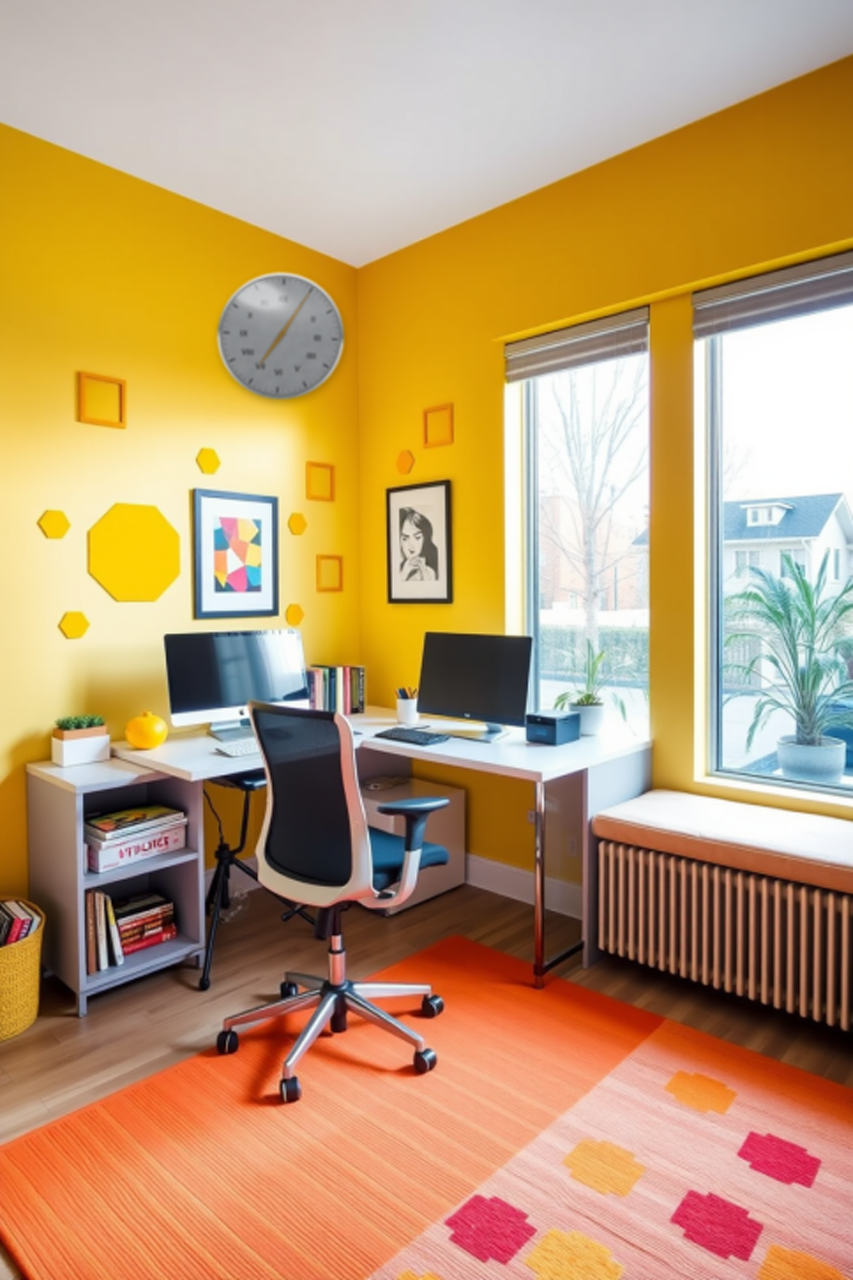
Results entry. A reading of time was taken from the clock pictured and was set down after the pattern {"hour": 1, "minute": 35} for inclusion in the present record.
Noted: {"hour": 7, "minute": 5}
